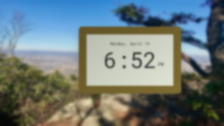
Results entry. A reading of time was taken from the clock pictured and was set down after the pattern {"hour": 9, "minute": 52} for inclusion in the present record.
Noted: {"hour": 6, "minute": 52}
